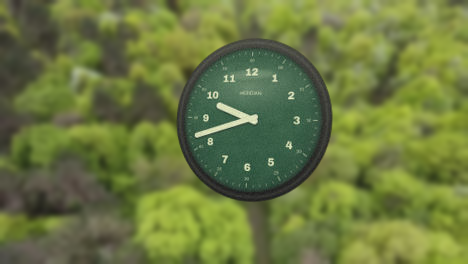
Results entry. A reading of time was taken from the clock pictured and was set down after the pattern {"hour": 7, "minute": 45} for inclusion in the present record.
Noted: {"hour": 9, "minute": 42}
